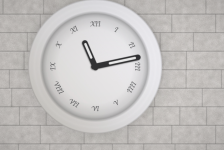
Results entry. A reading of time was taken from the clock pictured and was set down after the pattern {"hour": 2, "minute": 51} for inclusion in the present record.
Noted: {"hour": 11, "minute": 13}
